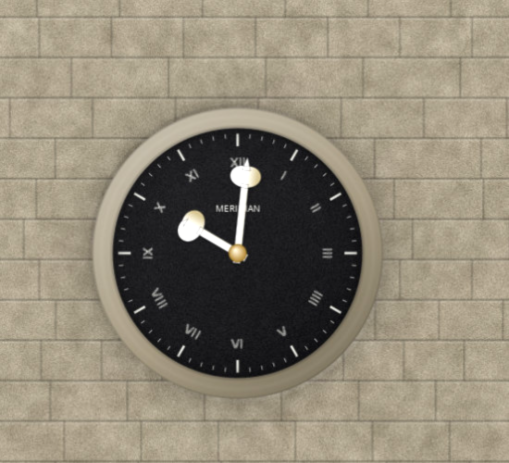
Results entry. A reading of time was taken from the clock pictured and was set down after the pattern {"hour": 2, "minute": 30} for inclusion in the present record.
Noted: {"hour": 10, "minute": 1}
